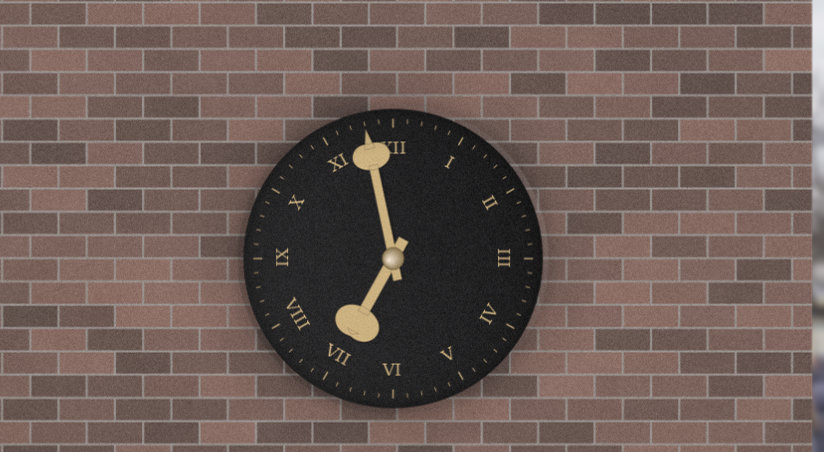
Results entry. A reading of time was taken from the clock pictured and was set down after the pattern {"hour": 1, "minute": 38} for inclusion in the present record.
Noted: {"hour": 6, "minute": 58}
